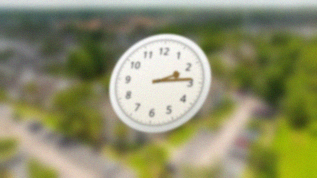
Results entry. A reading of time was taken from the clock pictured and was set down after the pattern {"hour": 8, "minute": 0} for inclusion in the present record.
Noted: {"hour": 2, "minute": 14}
